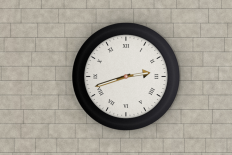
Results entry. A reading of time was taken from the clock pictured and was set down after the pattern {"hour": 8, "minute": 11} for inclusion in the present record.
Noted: {"hour": 2, "minute": 42}
